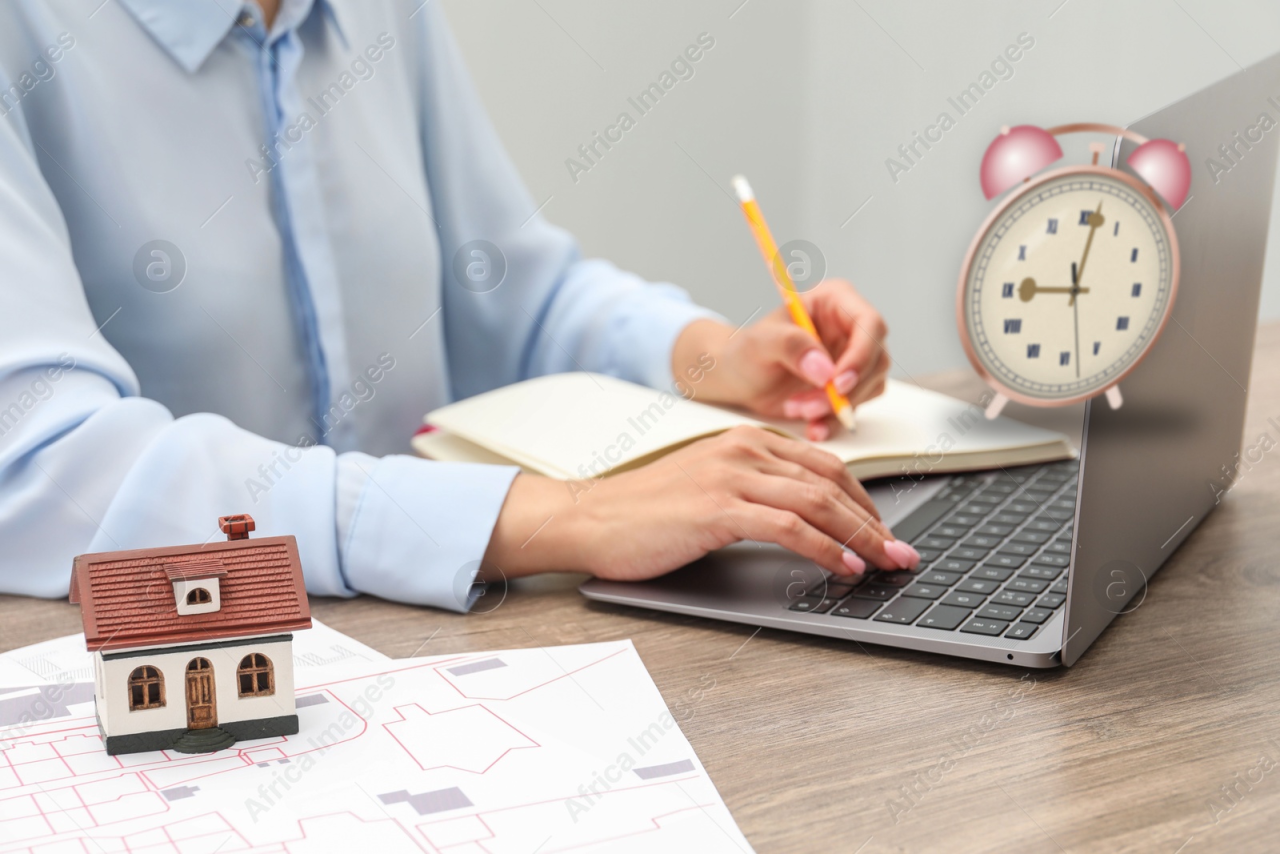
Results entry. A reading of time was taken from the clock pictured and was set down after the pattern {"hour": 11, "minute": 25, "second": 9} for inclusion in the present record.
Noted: {"hour": 9, "minute": 1, "second": 28}
